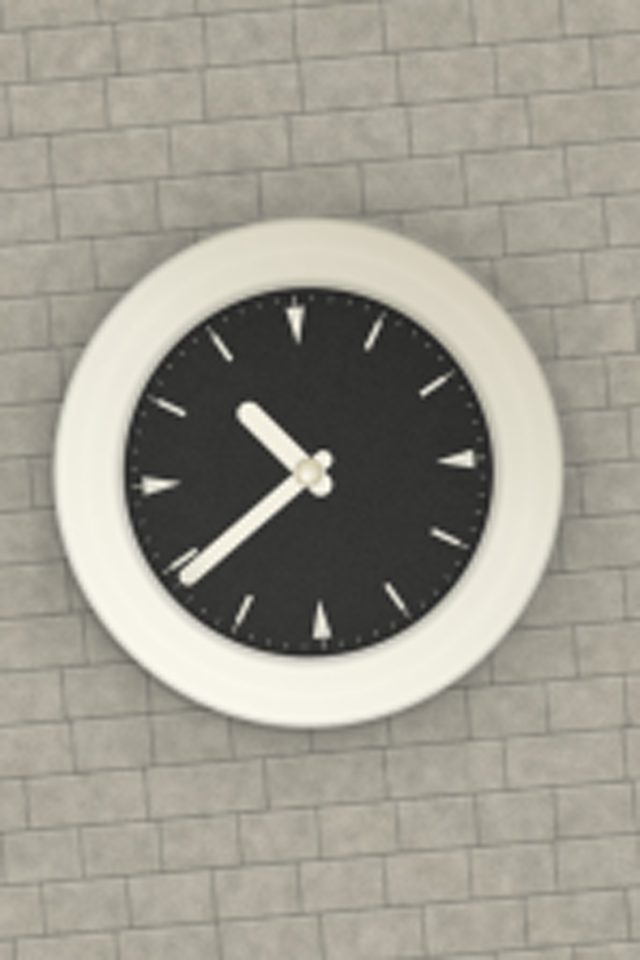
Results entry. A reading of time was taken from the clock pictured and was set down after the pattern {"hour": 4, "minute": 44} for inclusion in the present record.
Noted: {"hour": 10, "minute": 39}
